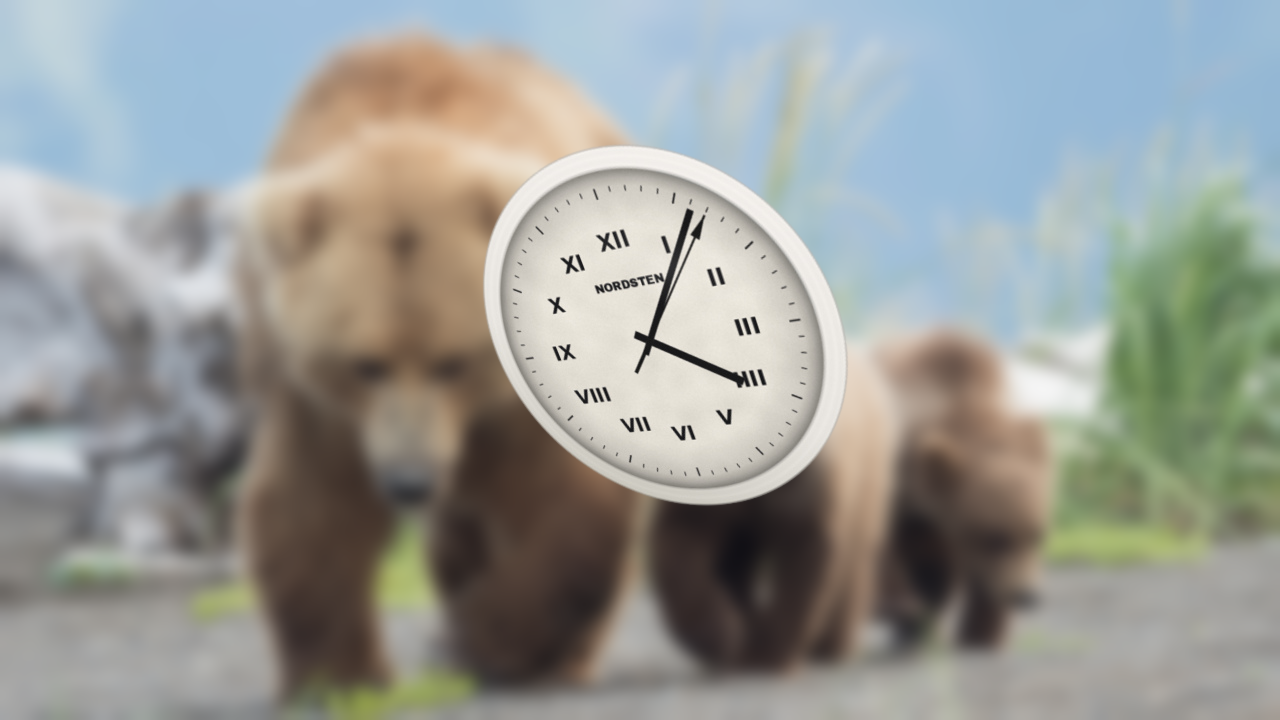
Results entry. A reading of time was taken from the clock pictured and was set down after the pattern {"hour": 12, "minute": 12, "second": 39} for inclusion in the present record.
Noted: {"hour": 4, "minute": 6, "second": 7}
